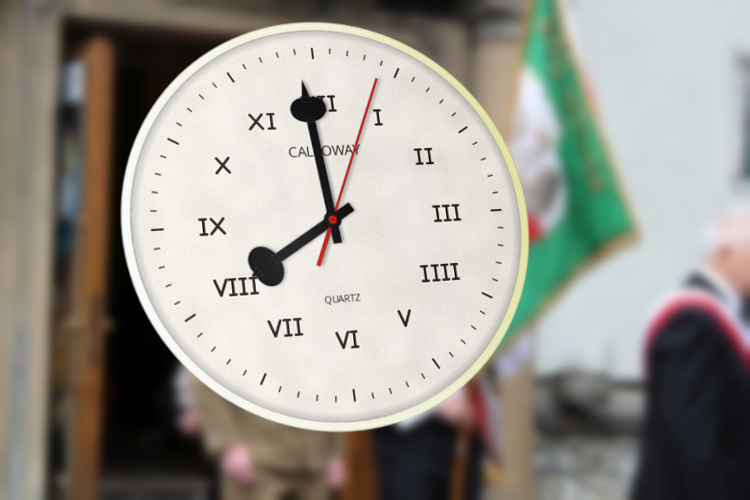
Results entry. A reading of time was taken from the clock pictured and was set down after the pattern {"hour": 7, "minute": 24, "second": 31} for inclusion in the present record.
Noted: {"hour": 7, "minute": 59, "second": 4}
